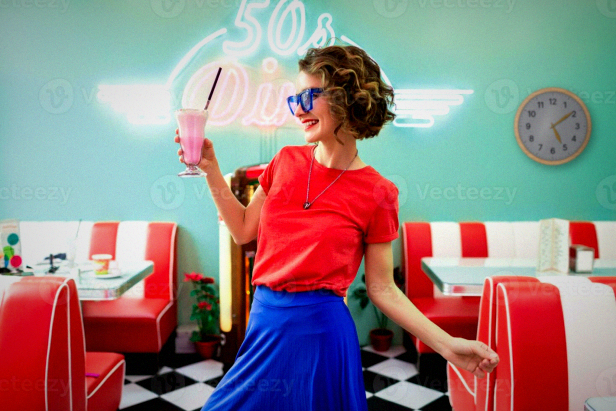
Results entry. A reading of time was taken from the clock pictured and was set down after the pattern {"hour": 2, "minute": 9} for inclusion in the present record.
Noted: {"hour": 5, "minute": 9}
